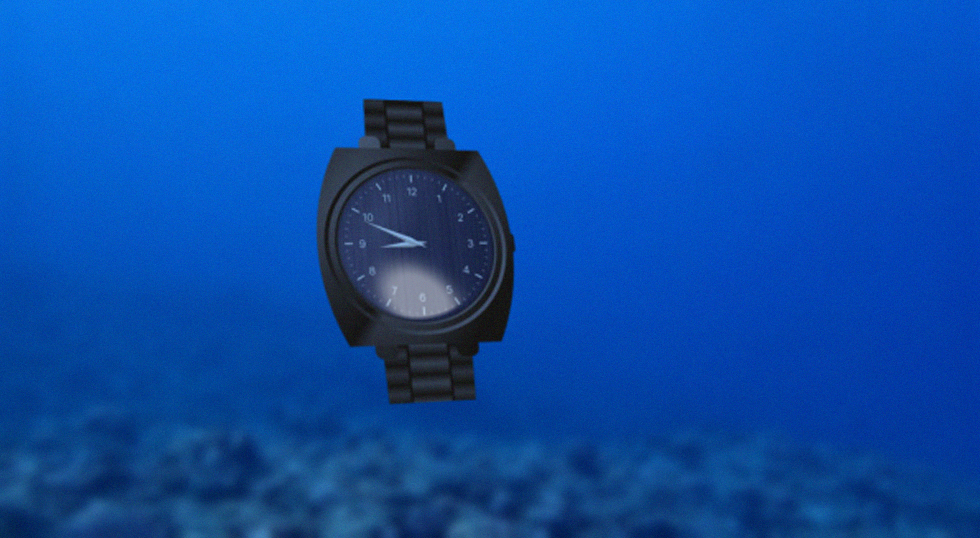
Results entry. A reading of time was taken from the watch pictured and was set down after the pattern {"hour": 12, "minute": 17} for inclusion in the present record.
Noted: {"hour": 8, "minute": 49}
